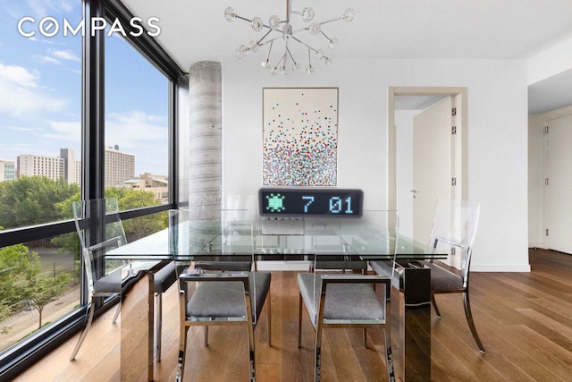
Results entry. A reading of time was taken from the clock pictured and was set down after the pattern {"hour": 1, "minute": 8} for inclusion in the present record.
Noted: {"hour": 7, "minute": 1}
